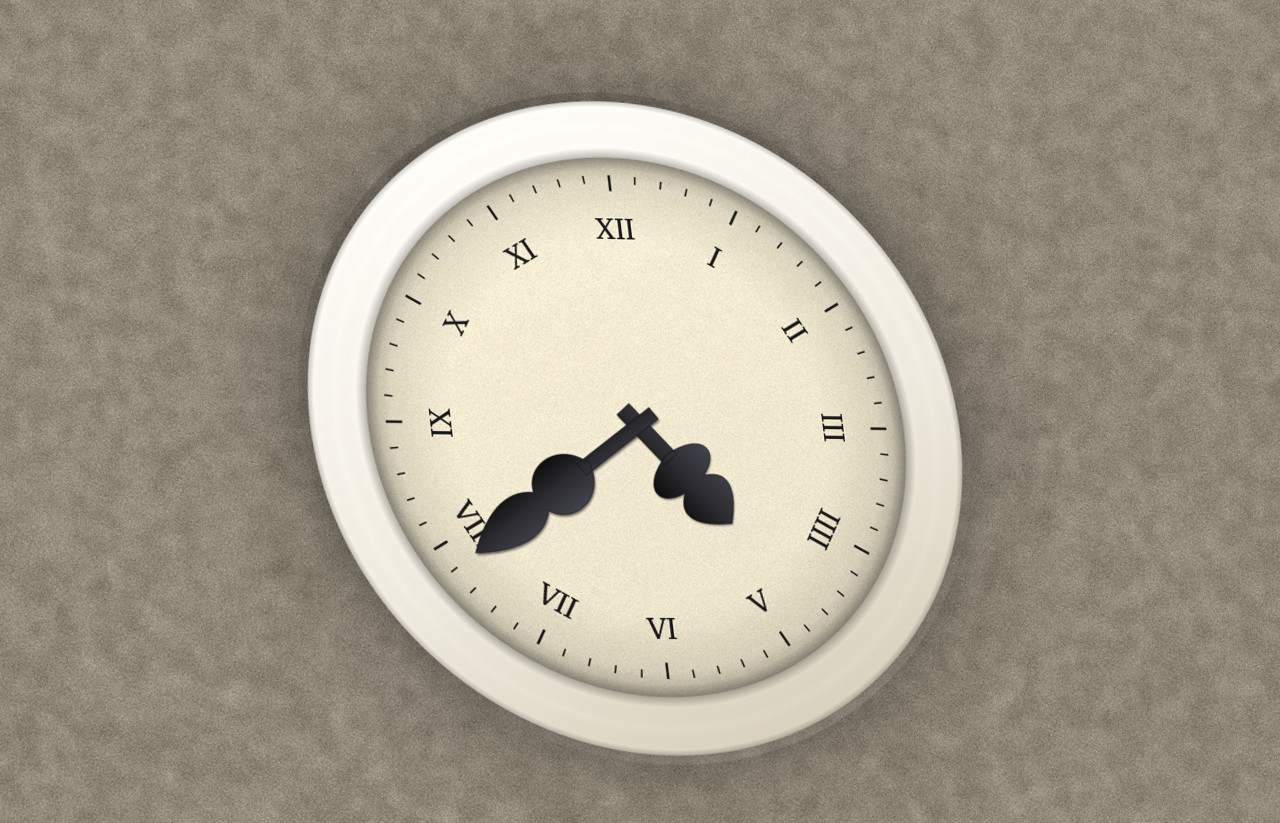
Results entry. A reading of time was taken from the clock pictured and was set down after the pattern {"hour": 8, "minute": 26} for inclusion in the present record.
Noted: {"hour": 4, "minute": 39}
